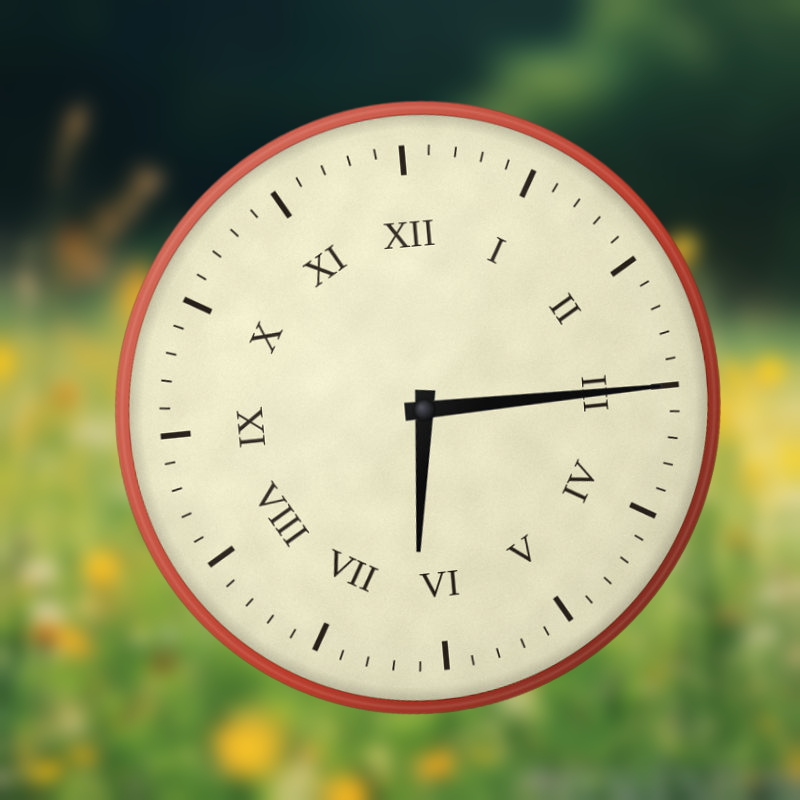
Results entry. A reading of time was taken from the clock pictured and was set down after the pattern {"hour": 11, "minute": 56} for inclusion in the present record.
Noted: {"hour": 6, "minute": 15}
